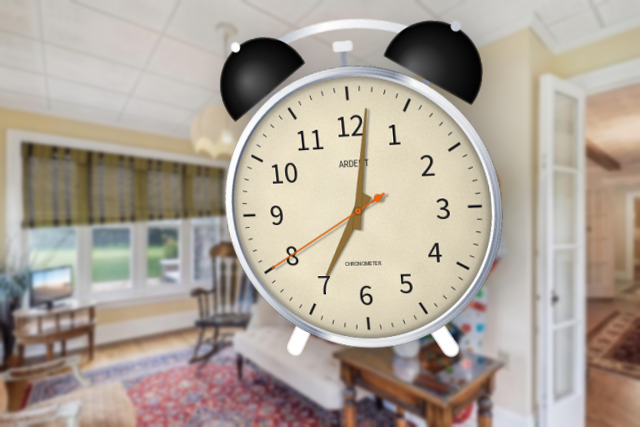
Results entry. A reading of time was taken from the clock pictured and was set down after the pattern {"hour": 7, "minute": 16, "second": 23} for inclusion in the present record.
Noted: {"hour": 7, "minute": 1, "second": 40}
